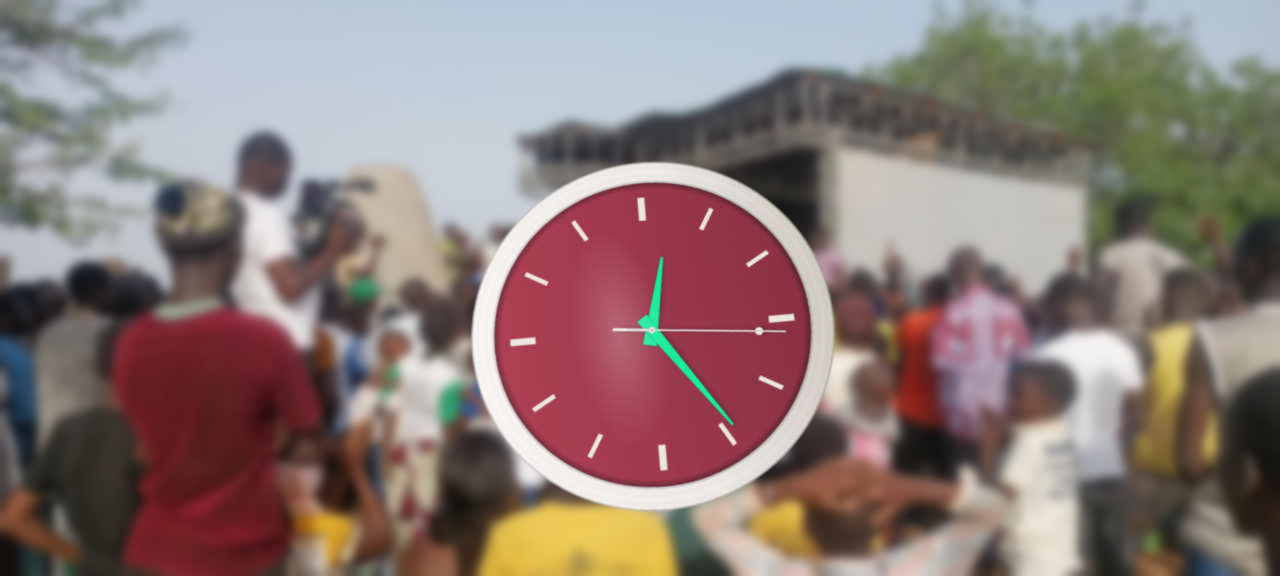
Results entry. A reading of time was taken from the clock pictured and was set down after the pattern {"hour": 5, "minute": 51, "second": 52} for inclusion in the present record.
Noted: {"hour": 12, "minute": 24, "second": 16}
